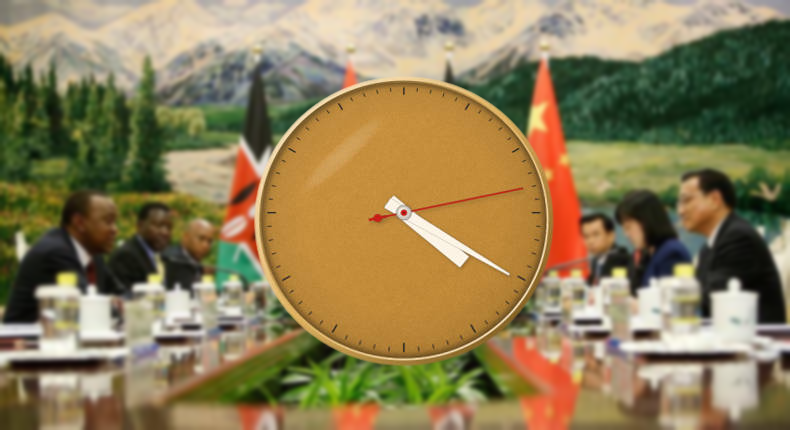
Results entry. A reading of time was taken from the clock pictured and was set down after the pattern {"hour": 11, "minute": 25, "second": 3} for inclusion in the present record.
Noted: {"hour": 4, "minute": 20, "second": 13}
